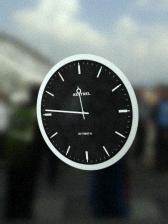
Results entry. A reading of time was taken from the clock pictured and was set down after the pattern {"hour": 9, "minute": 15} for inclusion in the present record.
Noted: {"hour": 11, "minute": 46}
